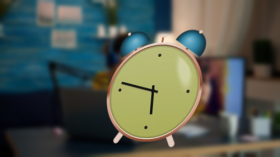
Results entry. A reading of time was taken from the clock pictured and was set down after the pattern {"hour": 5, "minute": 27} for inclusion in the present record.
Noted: {"hour": 5, "minute": 47}
